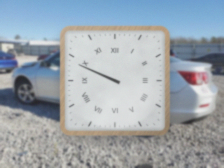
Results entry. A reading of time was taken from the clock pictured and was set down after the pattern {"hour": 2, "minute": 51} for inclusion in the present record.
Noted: {"hour": 9, "minute": 49}
